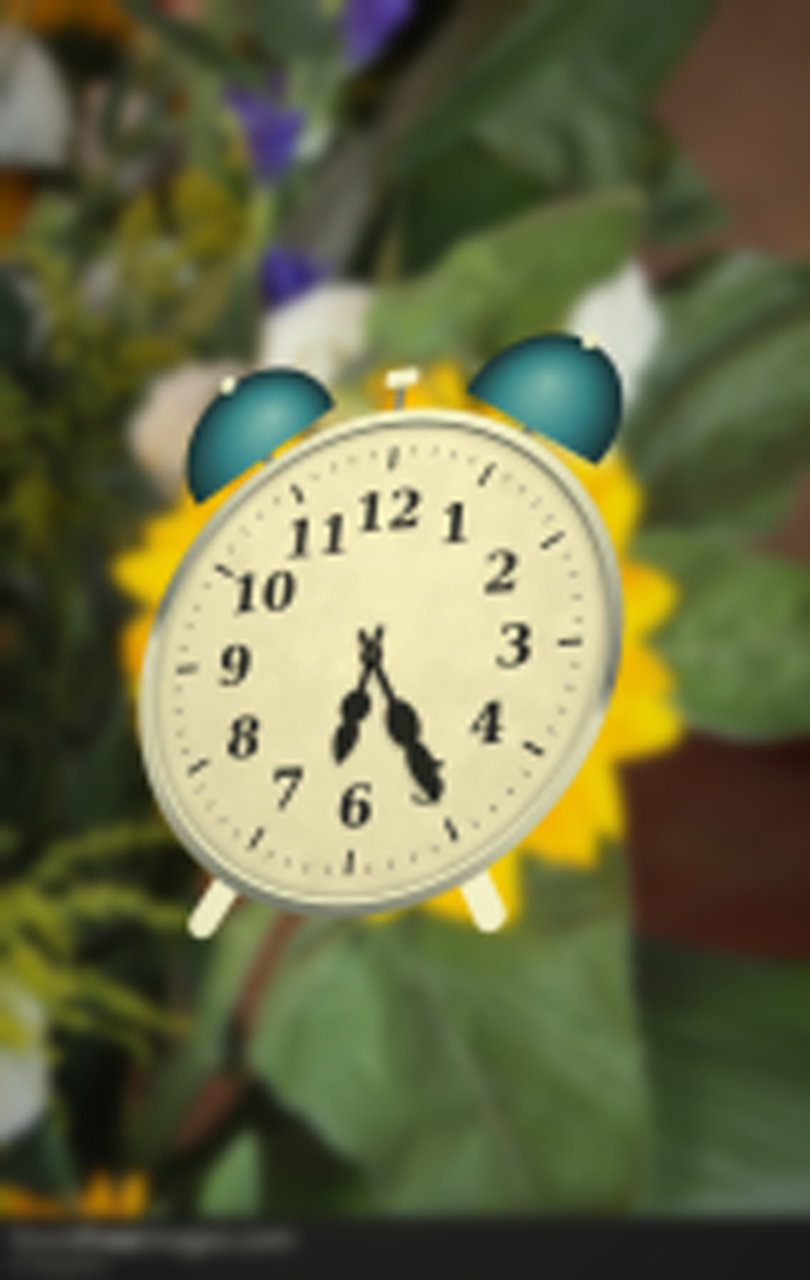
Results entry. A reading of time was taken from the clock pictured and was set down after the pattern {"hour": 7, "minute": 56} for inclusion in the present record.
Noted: {"hour": 6, "minute": 25}
